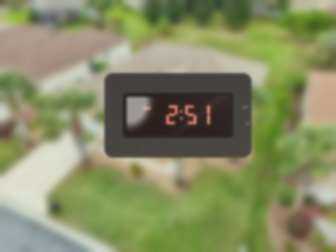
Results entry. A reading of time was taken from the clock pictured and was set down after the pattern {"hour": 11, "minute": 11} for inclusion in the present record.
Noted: {"hour": 2, "minute": 51}
